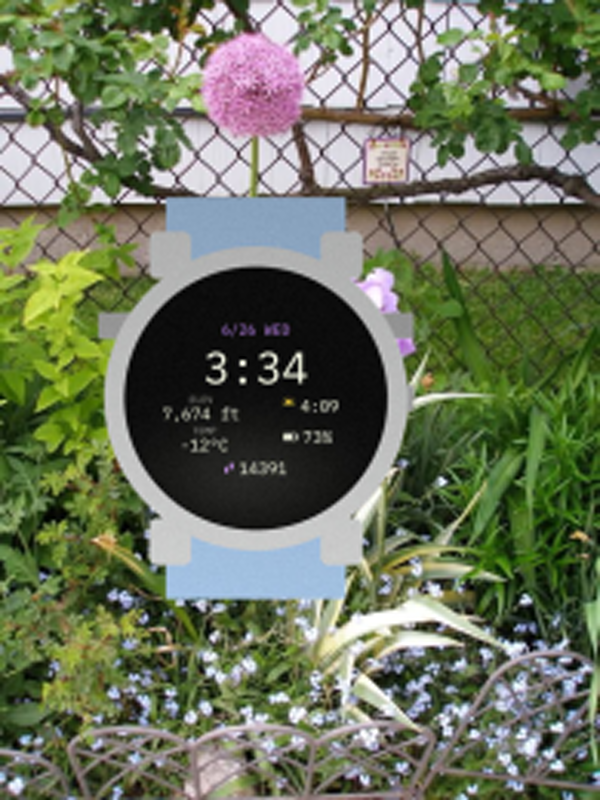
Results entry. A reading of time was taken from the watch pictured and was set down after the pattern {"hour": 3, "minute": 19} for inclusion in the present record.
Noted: {"hour": 3, "minute": 34}
